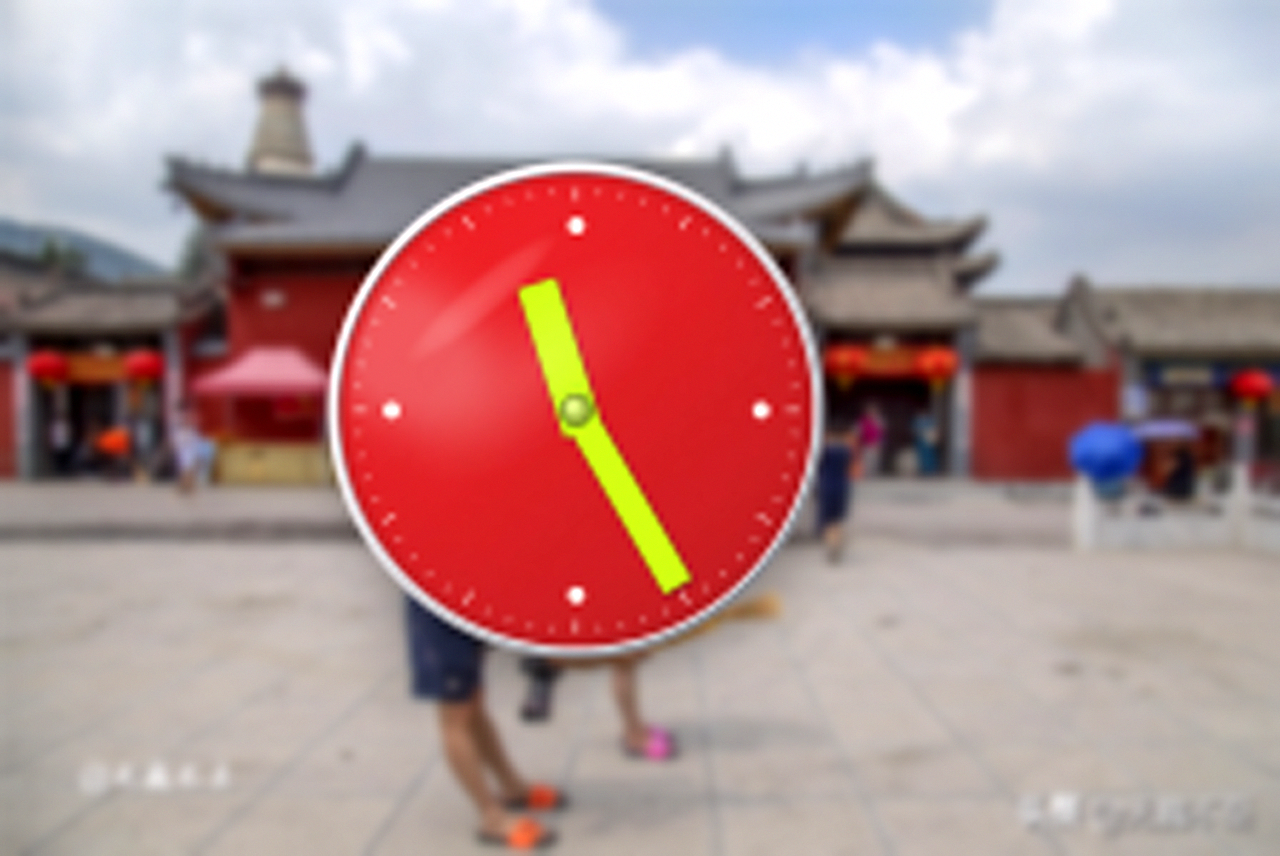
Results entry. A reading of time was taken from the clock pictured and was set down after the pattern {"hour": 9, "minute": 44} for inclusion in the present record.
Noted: {"hour": 11, "minute": 25}
